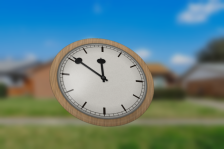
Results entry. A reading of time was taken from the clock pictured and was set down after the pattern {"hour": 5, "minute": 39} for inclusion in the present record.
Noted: {"hour": 11, "minute": 51}
